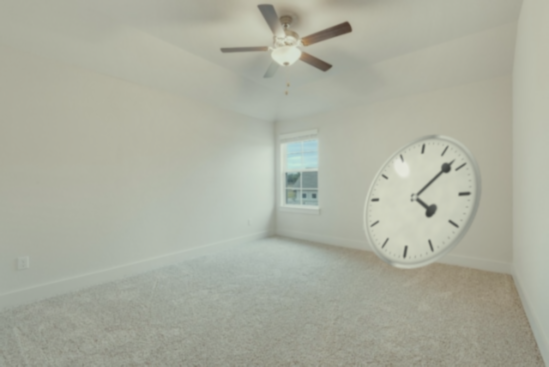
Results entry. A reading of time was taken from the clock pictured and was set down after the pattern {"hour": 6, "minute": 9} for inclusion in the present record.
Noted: {"hour": 4, "minute": 8}
